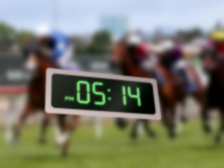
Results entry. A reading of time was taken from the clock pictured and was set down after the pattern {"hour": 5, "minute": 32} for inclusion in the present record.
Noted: {"hour": 5, "minute": 14}
